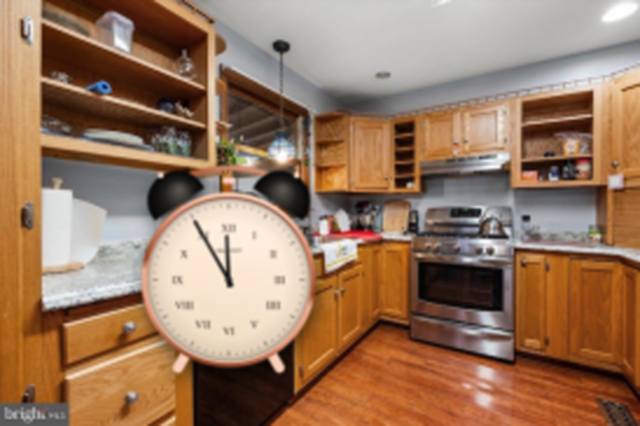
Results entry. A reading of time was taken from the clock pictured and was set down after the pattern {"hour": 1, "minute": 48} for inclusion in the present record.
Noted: {"hour": 11, "minute": 55}
